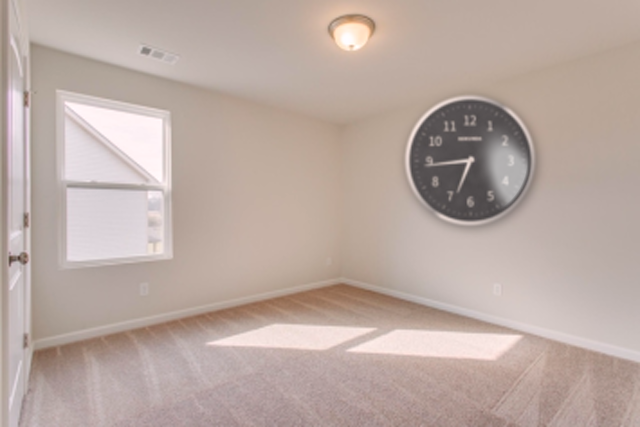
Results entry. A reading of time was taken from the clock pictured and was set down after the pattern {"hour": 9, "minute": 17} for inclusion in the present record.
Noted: {"hour": 6, "minute": 44}
